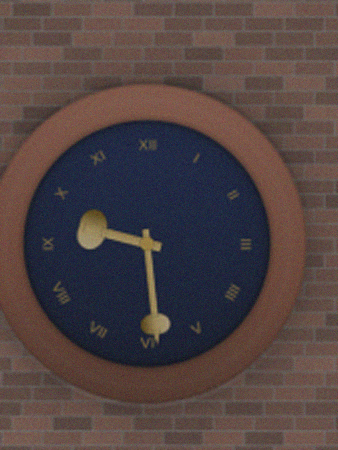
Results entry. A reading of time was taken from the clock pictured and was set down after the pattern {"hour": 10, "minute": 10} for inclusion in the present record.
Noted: {"hour": 9, "minute": 29}
